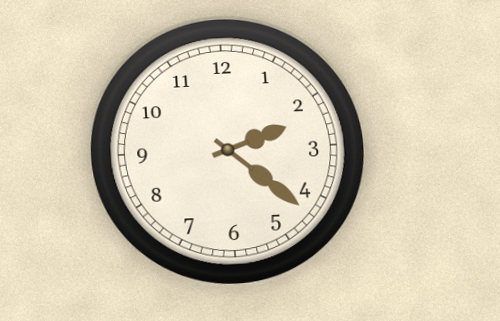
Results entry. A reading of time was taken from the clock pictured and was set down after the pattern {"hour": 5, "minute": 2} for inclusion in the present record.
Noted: {"hour": 2, "minute": 22}
